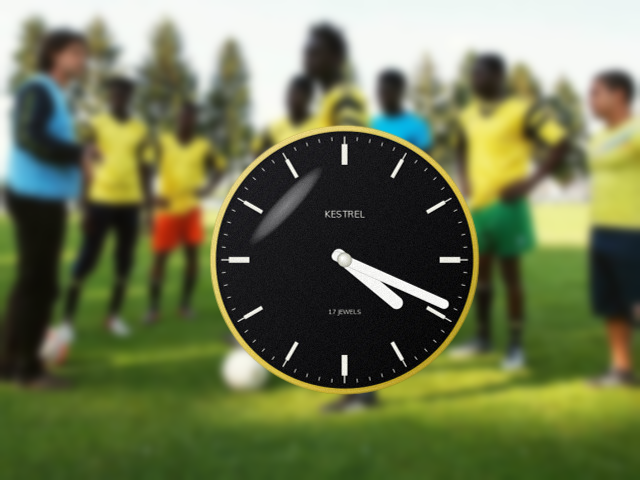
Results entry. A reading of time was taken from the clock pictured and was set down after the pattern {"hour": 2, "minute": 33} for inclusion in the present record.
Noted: {"hour": 4, "minute": 19}
